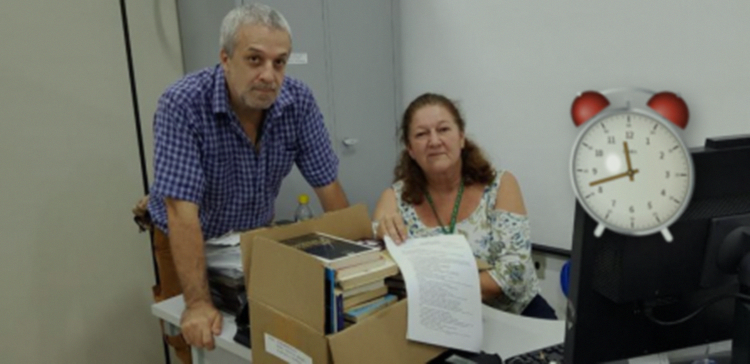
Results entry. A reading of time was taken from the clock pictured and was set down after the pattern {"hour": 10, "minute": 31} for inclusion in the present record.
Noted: {"hour": 11, "minute": 42}
